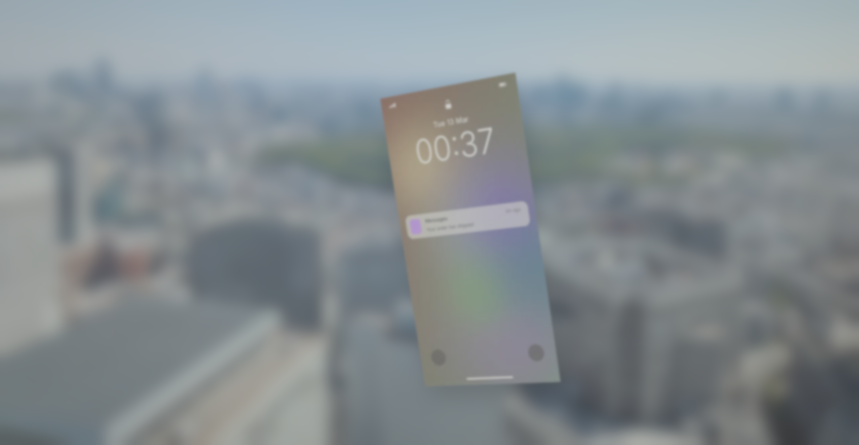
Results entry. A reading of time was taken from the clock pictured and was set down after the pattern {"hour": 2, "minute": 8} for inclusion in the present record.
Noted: {"hour": 0, "minute": 37}
